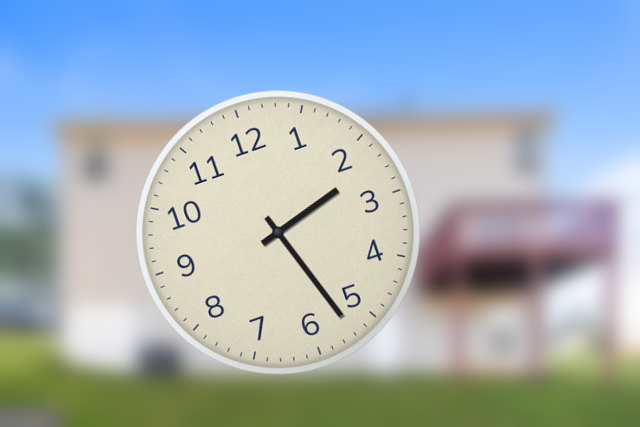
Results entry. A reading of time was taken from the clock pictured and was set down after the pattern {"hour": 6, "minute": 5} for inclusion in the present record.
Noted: {"hour": 2, "minute": 27}
